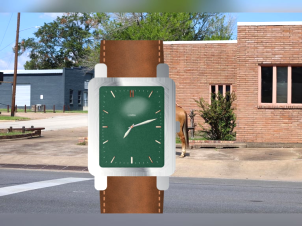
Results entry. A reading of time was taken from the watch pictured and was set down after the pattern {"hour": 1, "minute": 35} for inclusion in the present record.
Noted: {"hour": 7, "minute": 12}
